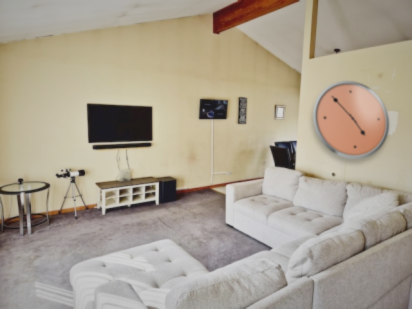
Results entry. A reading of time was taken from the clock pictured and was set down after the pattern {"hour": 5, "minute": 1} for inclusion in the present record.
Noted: {"hour": 4, "minute": 53}
